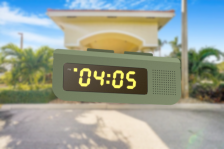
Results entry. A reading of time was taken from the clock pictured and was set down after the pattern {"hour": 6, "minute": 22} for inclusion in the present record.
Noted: {"hour": 4, "minute": 5}
